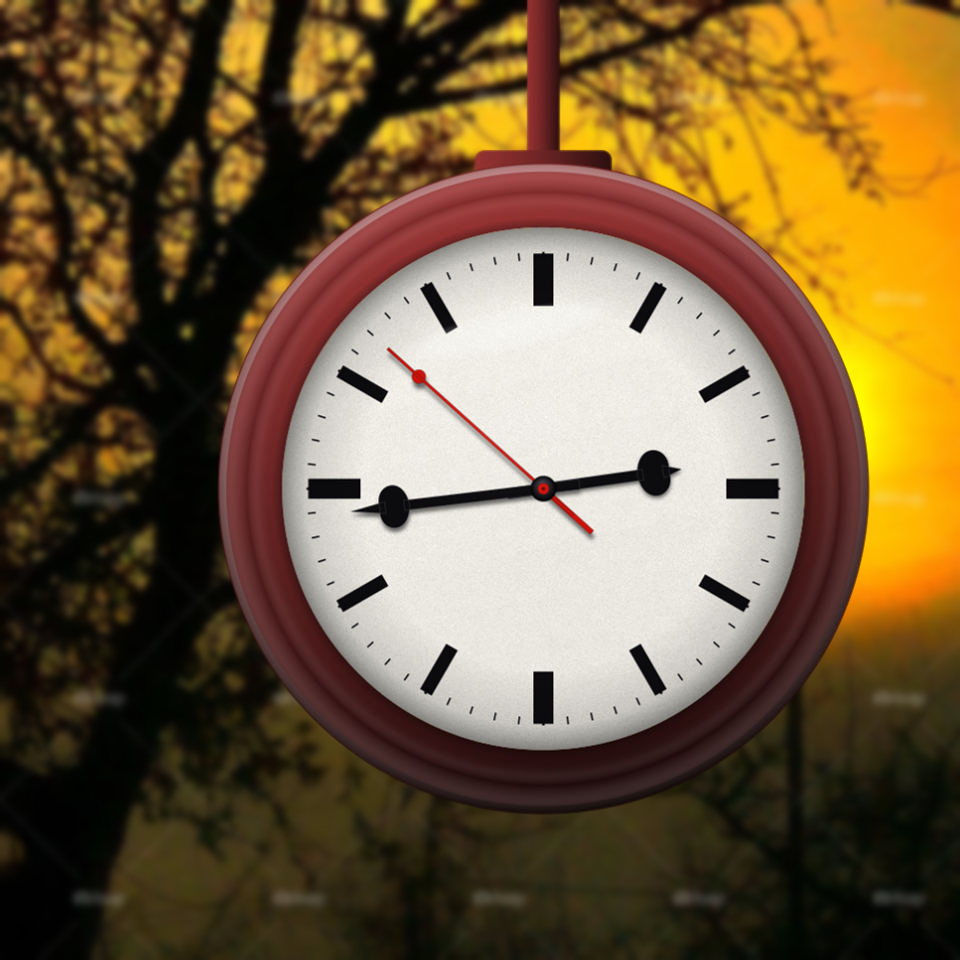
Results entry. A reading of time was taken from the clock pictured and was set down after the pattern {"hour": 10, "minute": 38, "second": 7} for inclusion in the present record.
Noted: {"hour": 2, "minute": 43, "second": 52}
